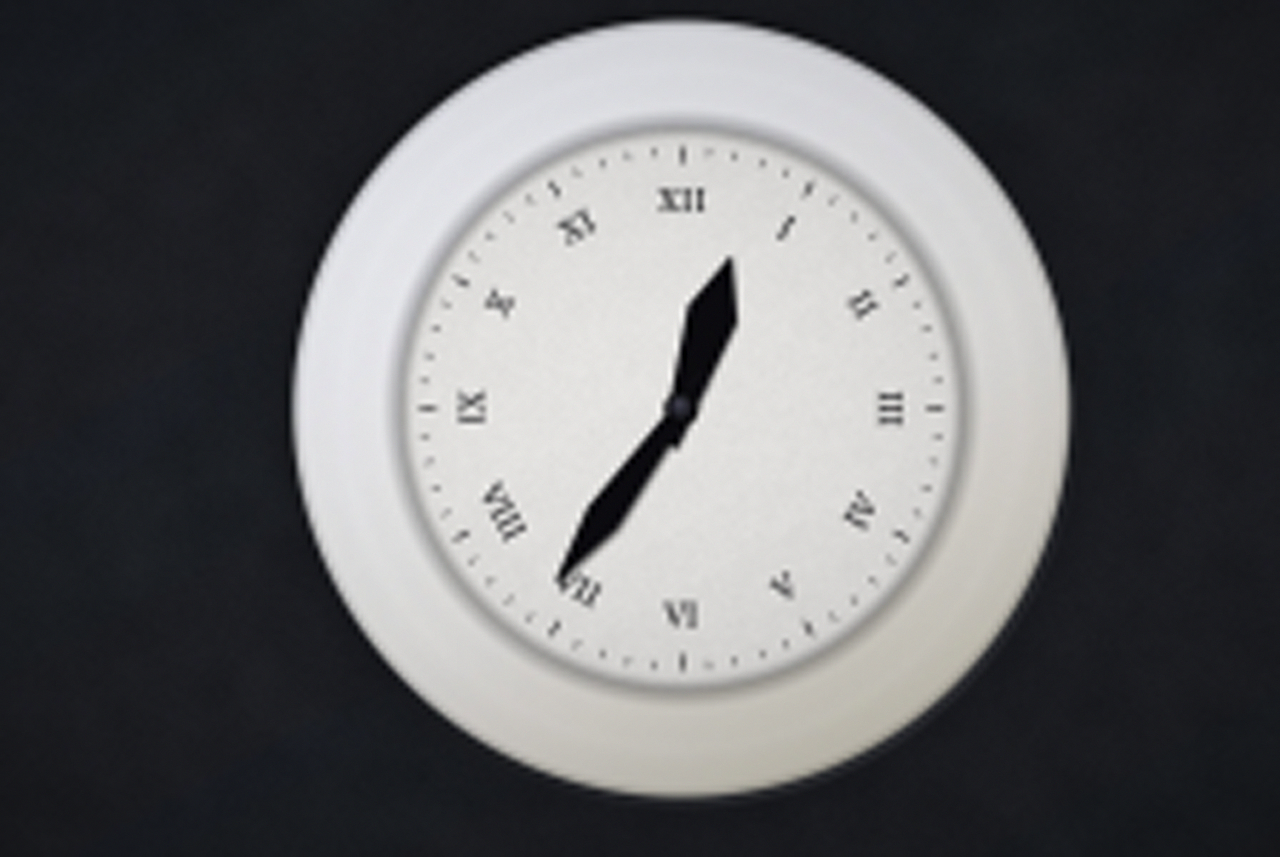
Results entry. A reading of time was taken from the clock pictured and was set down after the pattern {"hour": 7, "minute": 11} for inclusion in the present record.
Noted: {"hour": 12, "minute": 36}
